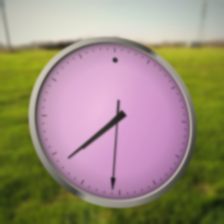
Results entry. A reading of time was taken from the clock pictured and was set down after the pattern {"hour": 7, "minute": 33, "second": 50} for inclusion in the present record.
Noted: {"hour": 7, "minute": 38, "second": 31}
